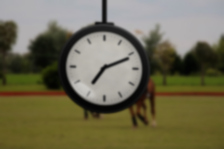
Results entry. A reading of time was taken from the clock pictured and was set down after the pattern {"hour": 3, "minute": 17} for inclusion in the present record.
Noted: {"hour": 7, "minute": 11}
